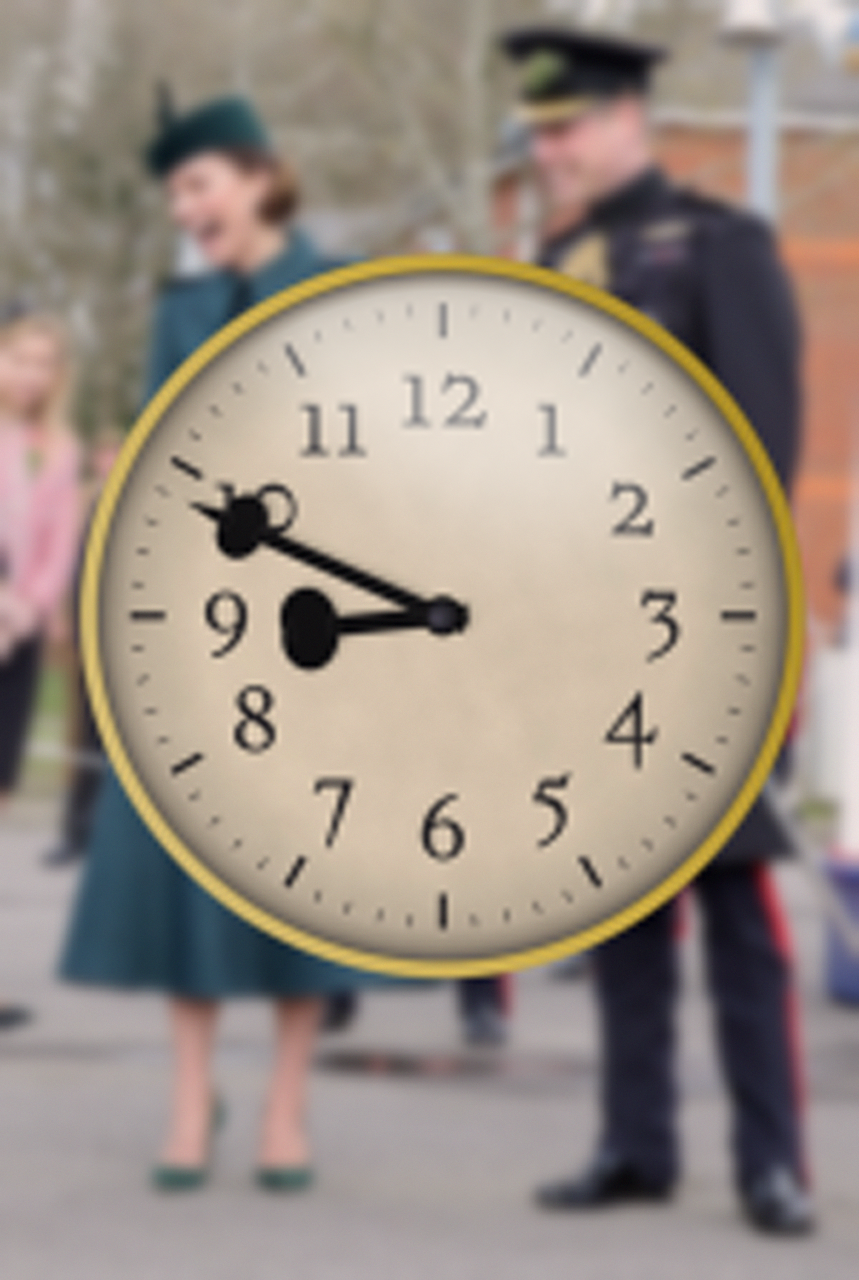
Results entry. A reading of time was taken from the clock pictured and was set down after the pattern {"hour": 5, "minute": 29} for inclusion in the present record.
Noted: {"hour": 8, "minute": 49}
